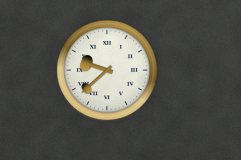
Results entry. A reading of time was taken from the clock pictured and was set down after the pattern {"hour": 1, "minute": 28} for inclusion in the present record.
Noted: {"hour": 9, "minute": 38}
